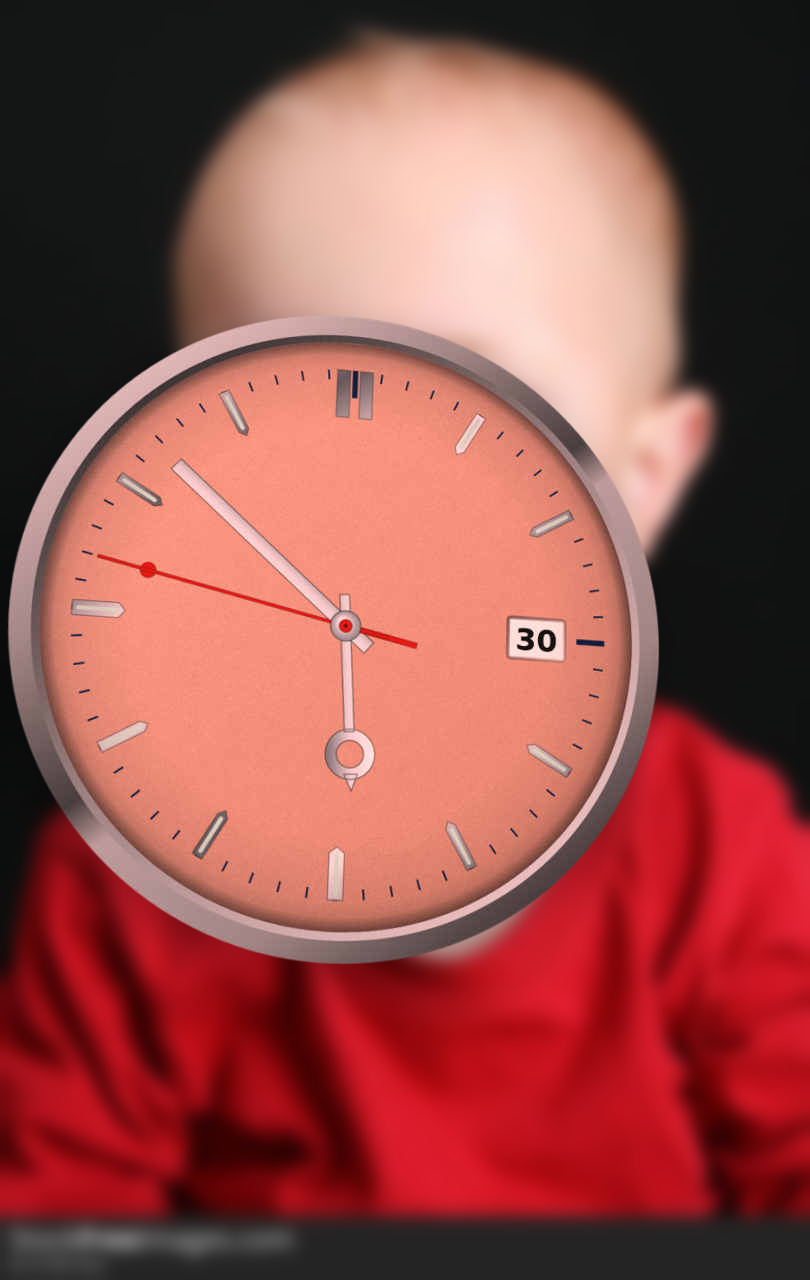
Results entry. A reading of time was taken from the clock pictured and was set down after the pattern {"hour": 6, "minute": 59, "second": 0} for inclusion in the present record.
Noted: {"hour": 5, "minute": 51, "second": 47}
